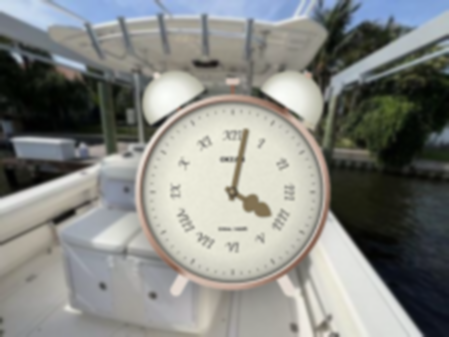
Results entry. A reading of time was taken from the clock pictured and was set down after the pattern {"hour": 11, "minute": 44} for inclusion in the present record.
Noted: {"hour": 4, "minute": 2}
